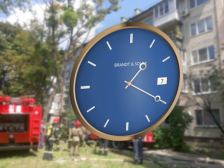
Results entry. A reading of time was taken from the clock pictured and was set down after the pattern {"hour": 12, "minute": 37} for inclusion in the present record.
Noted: {"hour": 1, "minute": 20}
